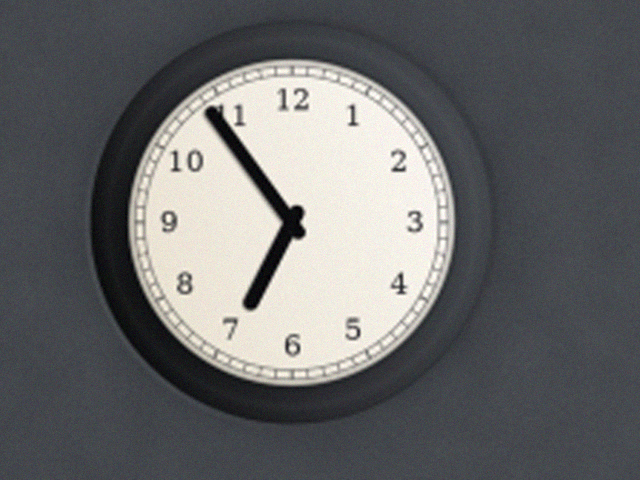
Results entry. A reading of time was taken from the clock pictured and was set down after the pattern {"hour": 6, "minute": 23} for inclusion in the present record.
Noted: {"hour": 6, "minute": 54}
